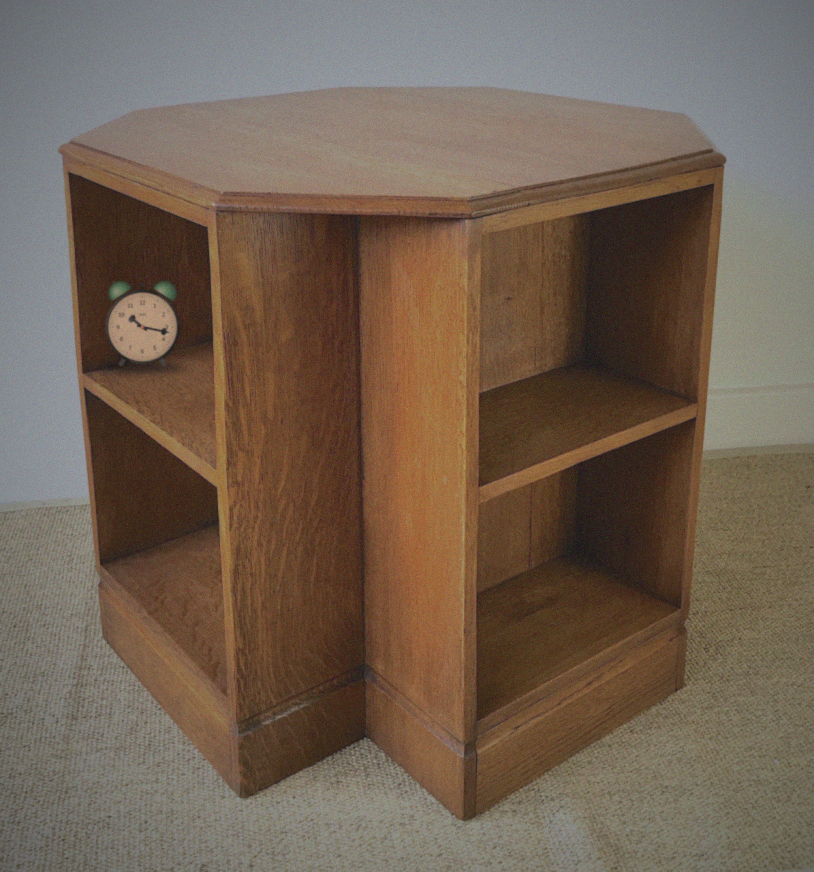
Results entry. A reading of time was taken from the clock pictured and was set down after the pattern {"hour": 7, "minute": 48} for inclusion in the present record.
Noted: {"hour": 10, "minute": 17}
